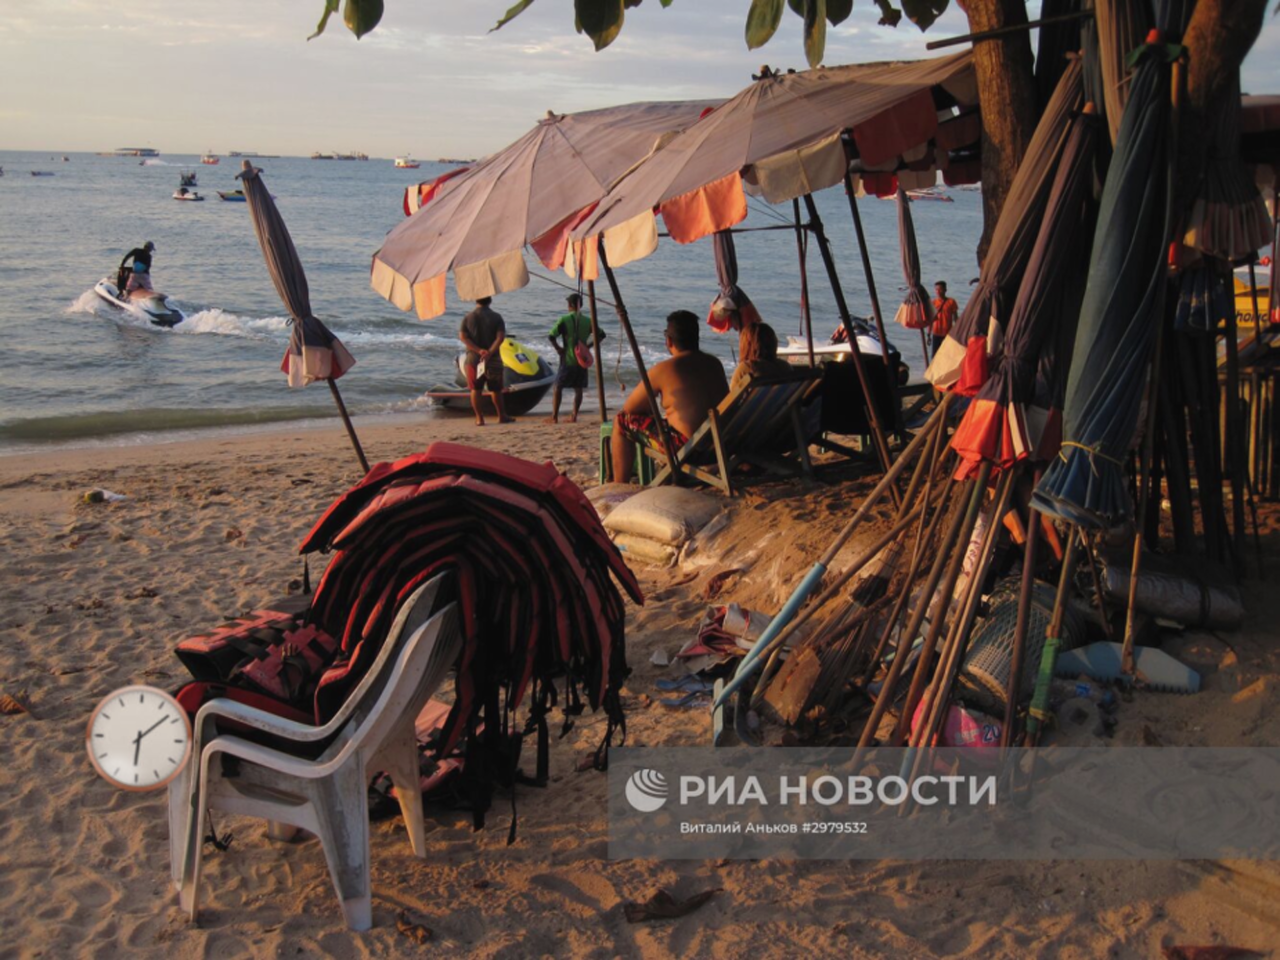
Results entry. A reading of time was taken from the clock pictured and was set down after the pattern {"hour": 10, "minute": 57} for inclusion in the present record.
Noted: {"hour": 6, "minute": 8}
